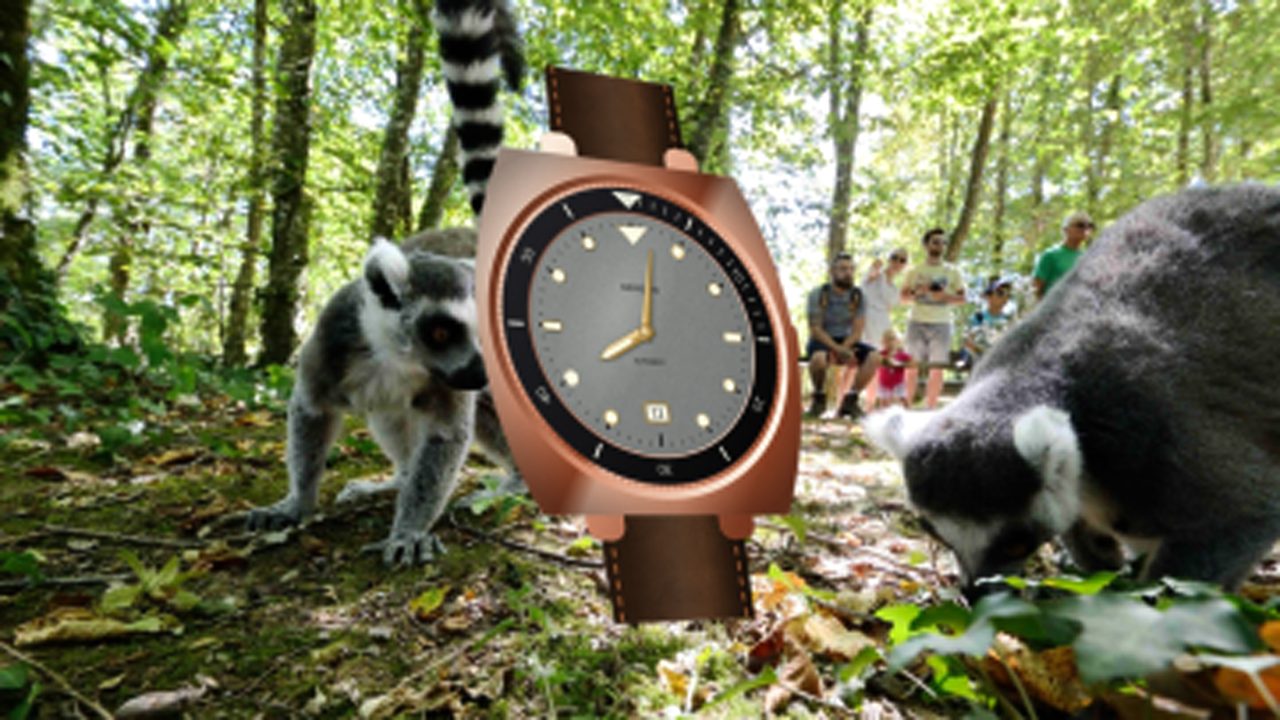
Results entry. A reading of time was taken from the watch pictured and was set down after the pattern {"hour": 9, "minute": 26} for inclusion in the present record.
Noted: {"hour": 8, "minute": 2}
